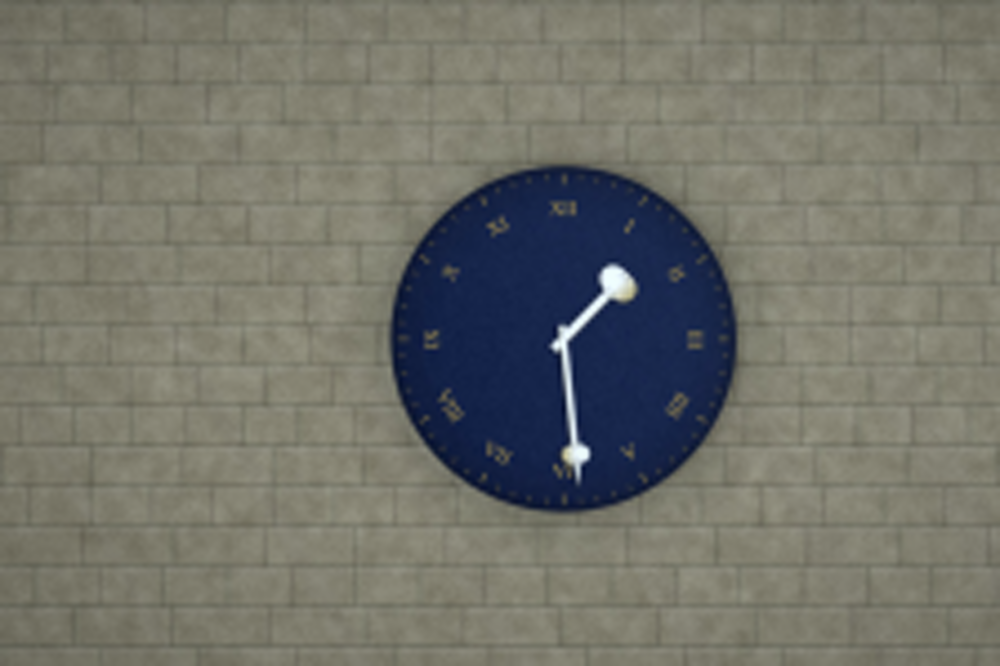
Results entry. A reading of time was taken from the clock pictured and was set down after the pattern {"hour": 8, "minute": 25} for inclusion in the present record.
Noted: {"hour": 1, "minute": 29}
